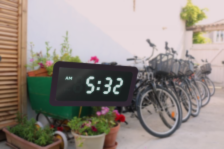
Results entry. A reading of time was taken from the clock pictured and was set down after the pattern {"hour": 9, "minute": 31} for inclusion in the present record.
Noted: {"hour": 5, "minute": 32}
